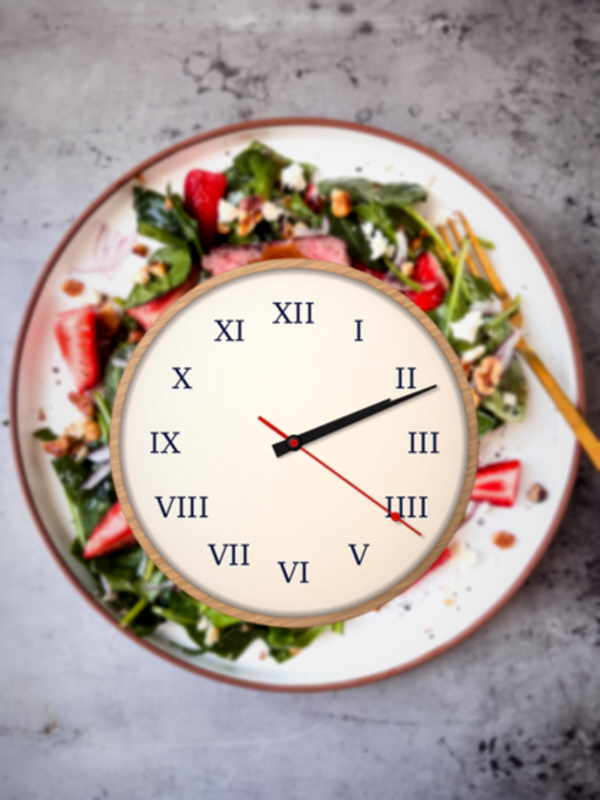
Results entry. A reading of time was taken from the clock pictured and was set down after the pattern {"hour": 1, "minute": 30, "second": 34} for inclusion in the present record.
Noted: {"hour": 2, "minute": 11, "second": 21}
